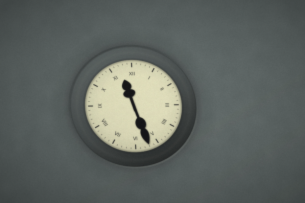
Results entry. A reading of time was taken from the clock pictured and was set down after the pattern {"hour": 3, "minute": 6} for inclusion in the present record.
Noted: {"hour": 11, "minute": 27}
